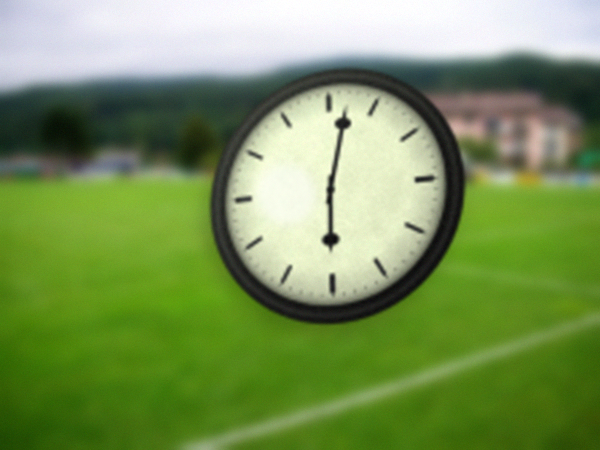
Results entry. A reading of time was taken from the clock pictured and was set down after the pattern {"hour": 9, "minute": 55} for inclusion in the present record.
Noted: {"hour": 6, "minute": 2}
